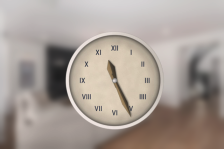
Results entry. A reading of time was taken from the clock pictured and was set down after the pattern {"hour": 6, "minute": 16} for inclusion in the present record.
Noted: {"hour": 11, "minute": 26}
